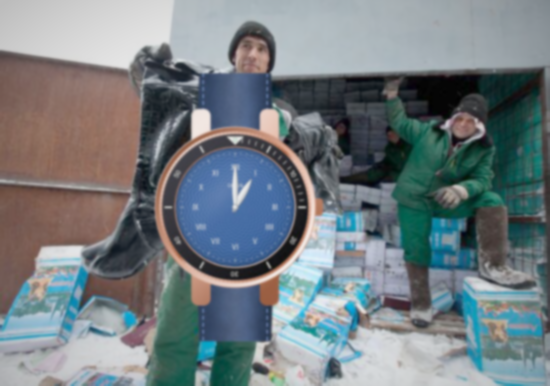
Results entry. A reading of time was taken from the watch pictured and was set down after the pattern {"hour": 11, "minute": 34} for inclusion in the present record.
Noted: {"hour": 1, "minute": 0}
